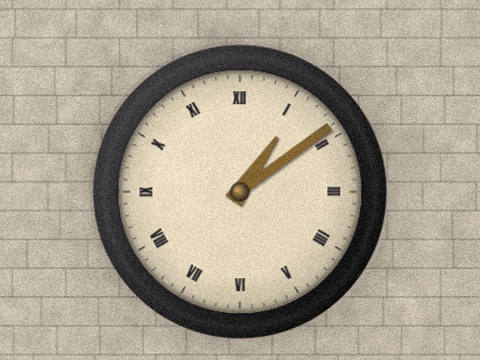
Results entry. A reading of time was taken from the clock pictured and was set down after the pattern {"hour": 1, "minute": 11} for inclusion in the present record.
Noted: {"hour": 1, "minute": 9}
